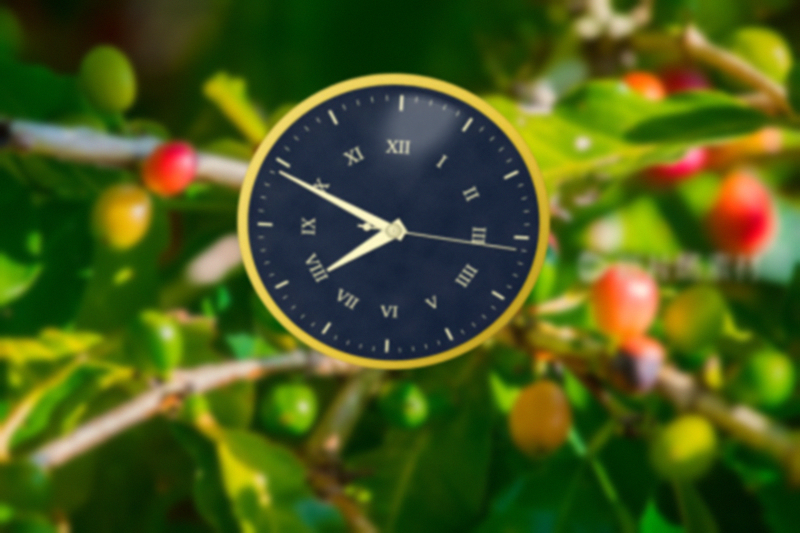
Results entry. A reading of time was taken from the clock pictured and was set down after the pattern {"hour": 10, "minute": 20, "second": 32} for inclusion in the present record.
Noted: {"hour": 7, "minute": 49, "second": 16}
